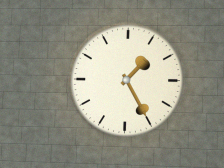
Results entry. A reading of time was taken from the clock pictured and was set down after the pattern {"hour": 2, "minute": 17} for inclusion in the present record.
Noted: {"hour": 1, "minute": 25}
